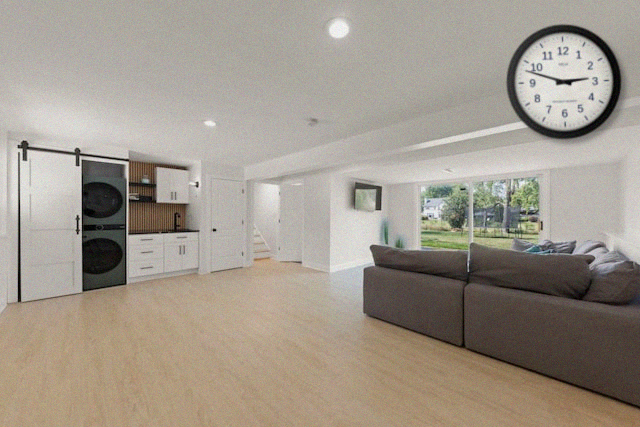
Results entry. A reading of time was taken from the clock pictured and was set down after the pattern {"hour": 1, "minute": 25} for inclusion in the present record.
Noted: {"hour": 2, "minute": 48}
